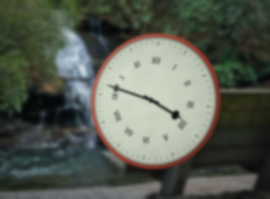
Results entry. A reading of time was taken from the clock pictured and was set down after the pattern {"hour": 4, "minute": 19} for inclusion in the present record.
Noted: {"hour": 3, "minute": 47}
